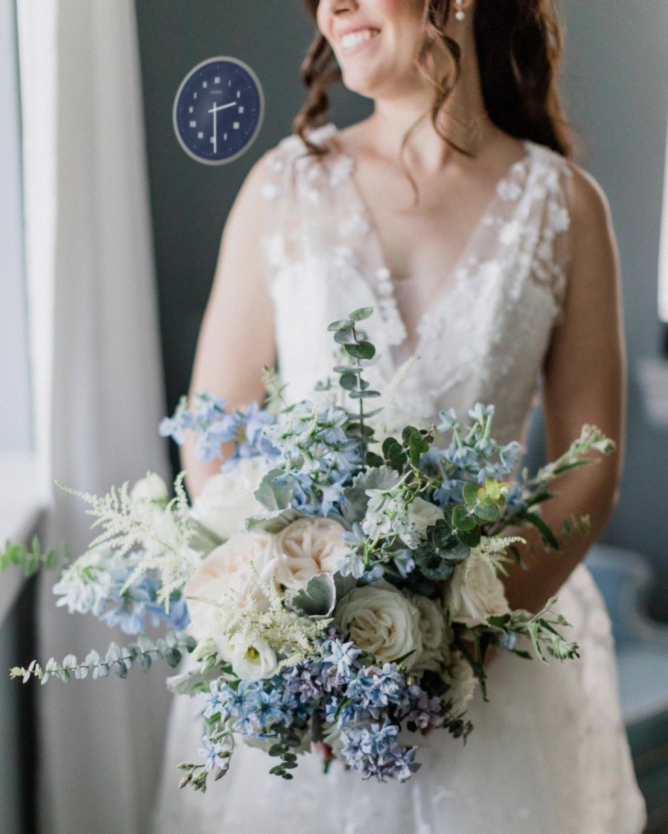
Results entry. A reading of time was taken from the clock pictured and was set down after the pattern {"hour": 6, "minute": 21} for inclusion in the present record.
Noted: {"hour": 2, "minute": 29}
